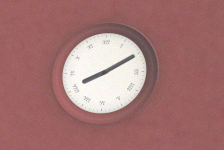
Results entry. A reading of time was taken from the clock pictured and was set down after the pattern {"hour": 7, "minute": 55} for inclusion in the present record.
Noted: {"hour": 8, "minute": 10}
